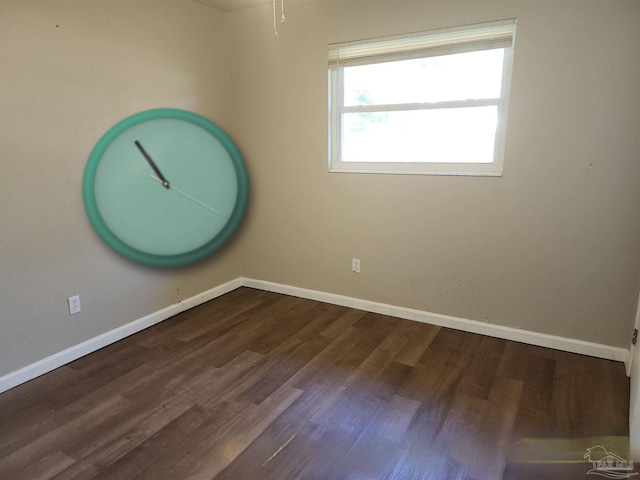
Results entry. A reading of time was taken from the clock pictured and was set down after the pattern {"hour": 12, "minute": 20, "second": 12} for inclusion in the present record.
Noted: {"hour": 10, "minute": 54, "second": 20}
